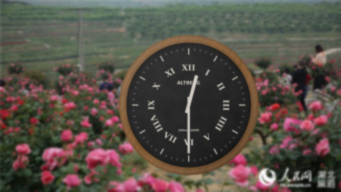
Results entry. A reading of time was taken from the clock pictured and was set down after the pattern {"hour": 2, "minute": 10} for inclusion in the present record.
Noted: {"hour": 12, "minute": 30}
